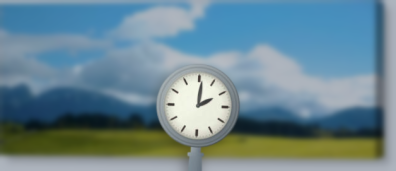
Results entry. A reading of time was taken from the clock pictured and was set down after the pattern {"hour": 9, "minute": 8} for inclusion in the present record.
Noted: {"hour": 2, "minute": 1}
